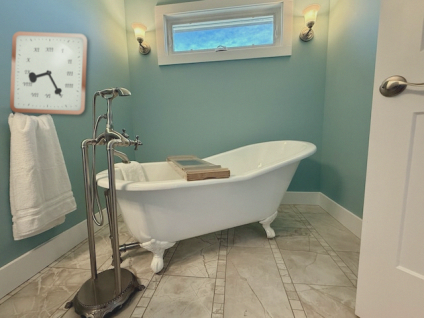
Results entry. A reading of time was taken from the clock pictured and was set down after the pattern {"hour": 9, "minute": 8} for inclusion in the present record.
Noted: {"hour": 8, "minute": 25}
